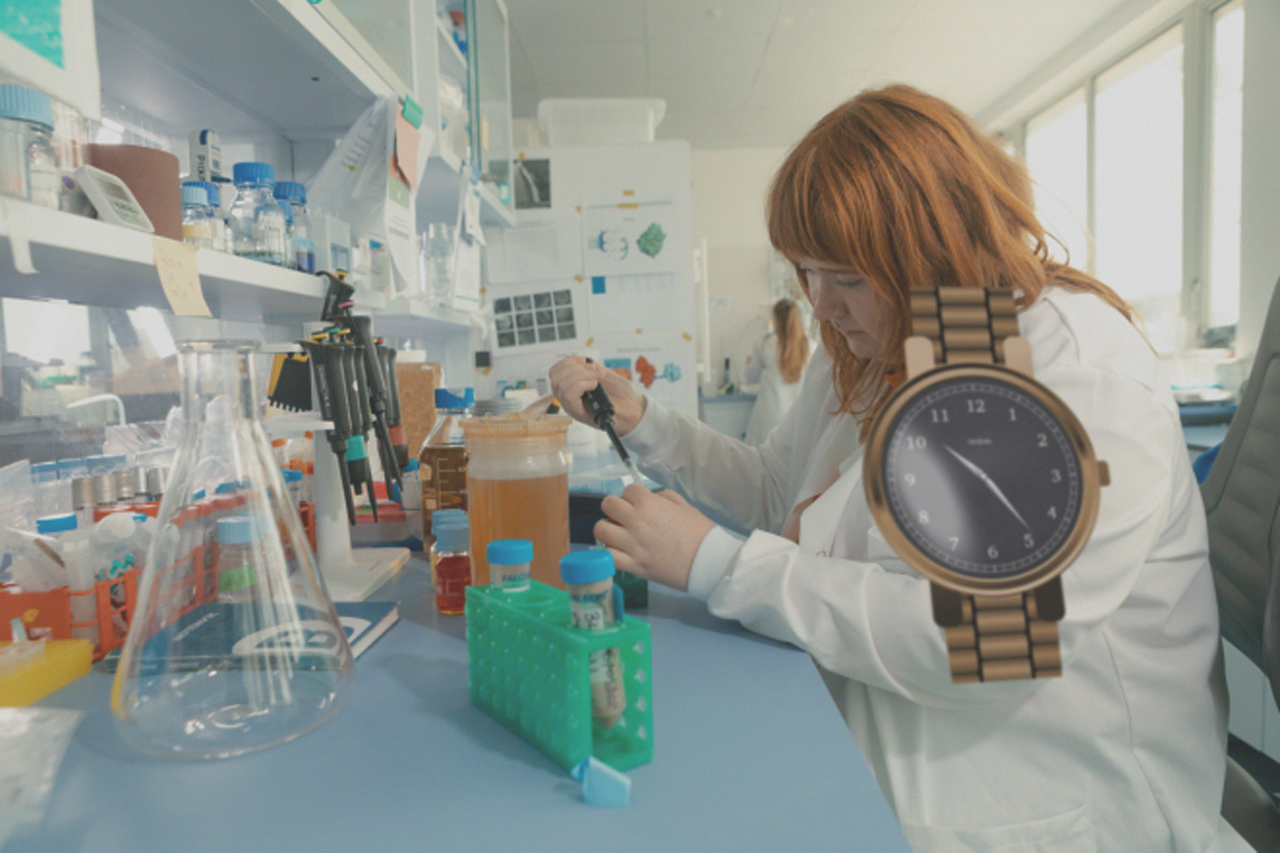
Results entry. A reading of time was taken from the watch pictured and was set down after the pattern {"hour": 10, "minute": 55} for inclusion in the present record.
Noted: {"hour": 10, "minute": 24}
